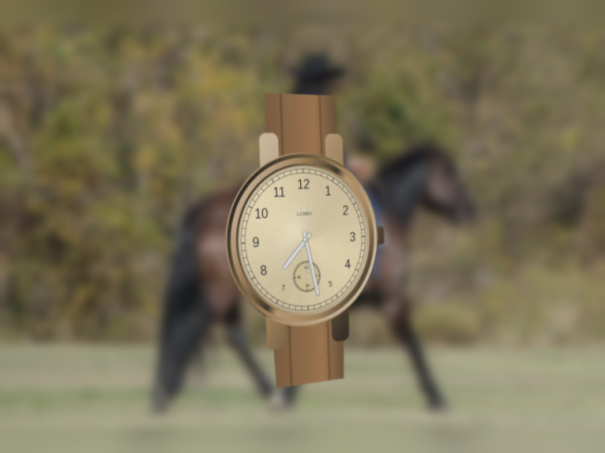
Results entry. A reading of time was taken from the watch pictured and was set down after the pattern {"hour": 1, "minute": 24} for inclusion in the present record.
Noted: {"hour": 7, "minute": 28}
